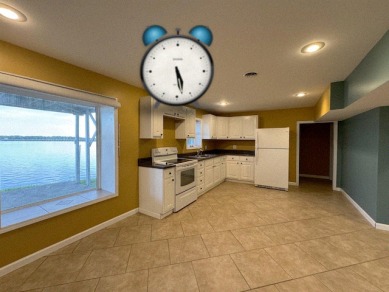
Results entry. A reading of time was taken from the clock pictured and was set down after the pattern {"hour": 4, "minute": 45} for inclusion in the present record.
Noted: {"hour": 5, "minute": 28}
